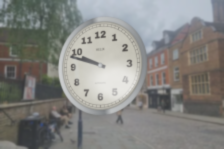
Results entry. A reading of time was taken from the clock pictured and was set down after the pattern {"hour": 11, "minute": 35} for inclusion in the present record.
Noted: {"hour": 9, "minute": 48}
